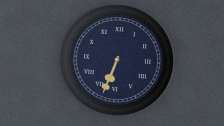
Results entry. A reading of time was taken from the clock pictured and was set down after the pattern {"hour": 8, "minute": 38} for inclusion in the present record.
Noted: {"hour": 6, "minute": 33}
